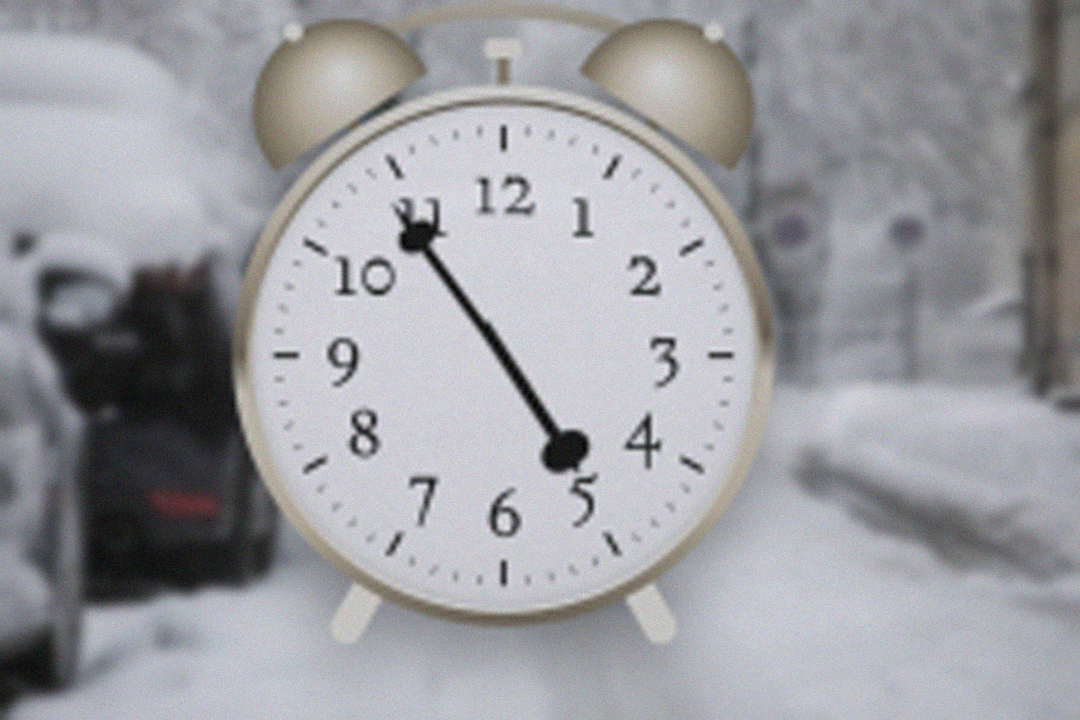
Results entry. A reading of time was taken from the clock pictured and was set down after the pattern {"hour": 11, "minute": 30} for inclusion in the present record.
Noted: {"hour": 4, "minute": 54}
